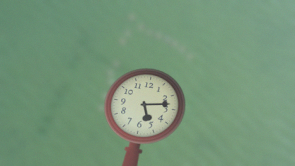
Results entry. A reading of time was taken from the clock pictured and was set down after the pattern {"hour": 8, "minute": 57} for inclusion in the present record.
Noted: {"hour": 5, "minute": 13}
